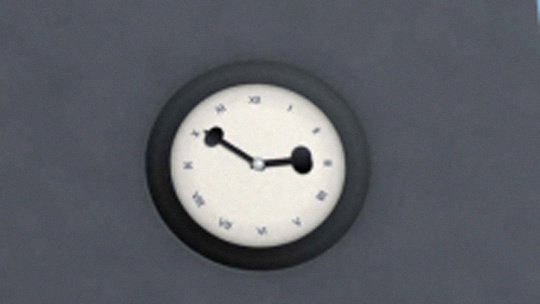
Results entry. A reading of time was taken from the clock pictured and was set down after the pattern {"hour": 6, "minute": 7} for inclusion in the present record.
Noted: {"hour": 2, "minute": 51}
